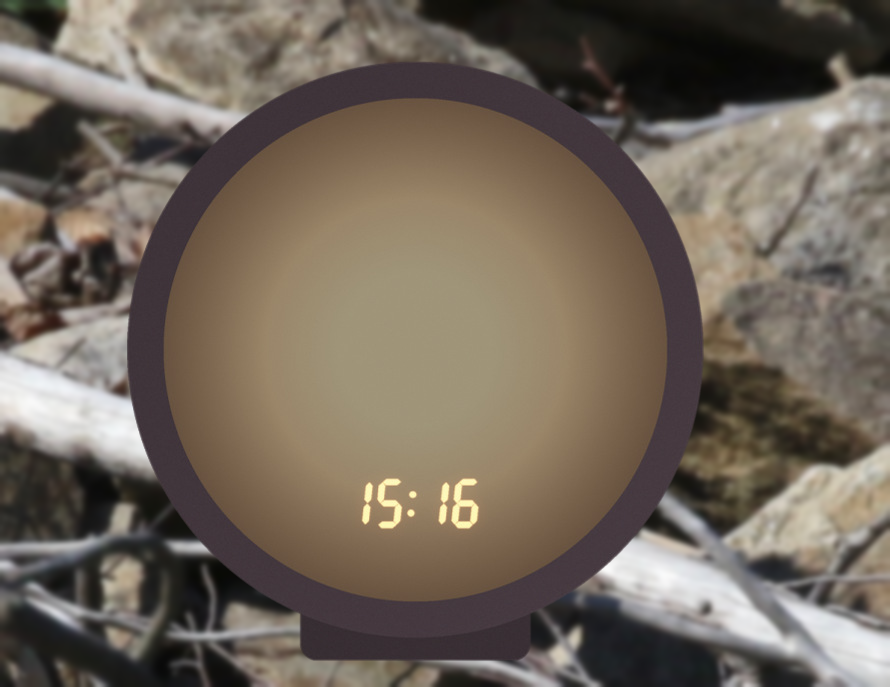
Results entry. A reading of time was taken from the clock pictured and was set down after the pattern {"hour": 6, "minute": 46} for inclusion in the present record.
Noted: {"hour": 15, "minute": 16}
